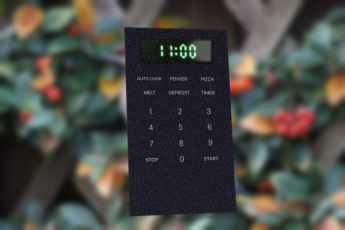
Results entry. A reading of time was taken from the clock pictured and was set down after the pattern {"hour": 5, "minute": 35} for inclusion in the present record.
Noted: {"hour": 11, "minute": 0}
